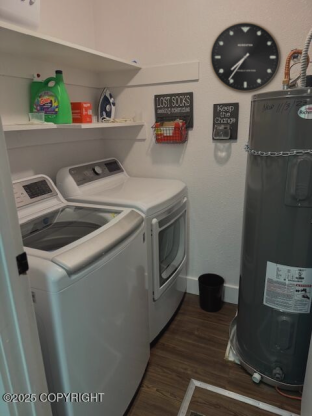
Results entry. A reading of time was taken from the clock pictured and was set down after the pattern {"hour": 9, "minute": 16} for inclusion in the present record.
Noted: {"hour": 7, "minute": 36}
